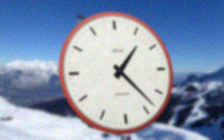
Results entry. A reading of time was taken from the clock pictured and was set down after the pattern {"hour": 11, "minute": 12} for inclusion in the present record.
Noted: {"hour": 1, "minute": 23}
